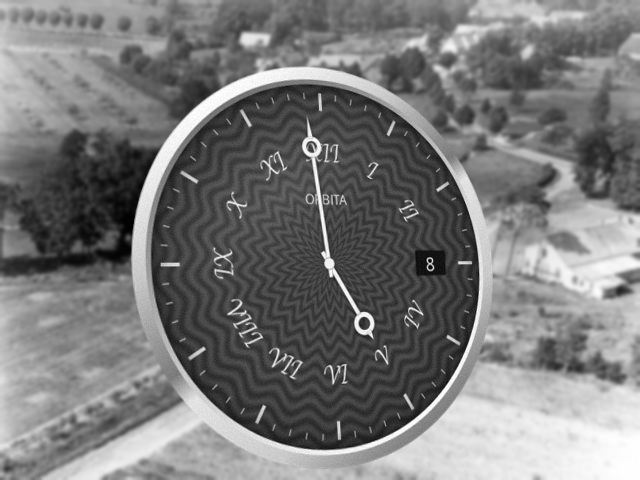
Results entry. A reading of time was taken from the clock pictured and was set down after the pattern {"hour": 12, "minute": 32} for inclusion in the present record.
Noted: {"hour": 4, "minute": 59}
